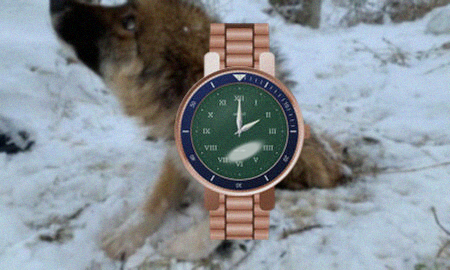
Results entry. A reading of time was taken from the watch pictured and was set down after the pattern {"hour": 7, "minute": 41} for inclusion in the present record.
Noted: {"hour": 2, "minute": 0}
